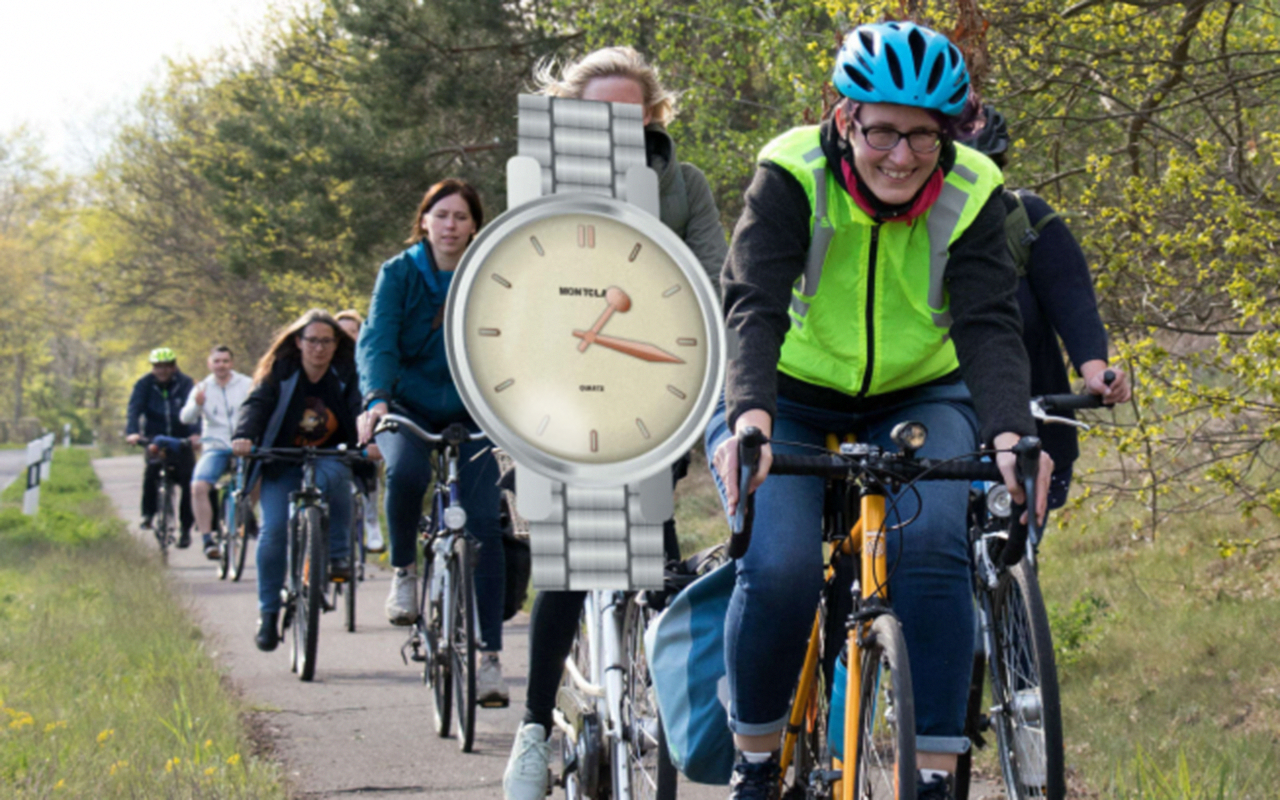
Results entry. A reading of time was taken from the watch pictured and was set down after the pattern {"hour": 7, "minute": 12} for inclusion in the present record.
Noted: {"hour": 1, "minute": 17}
